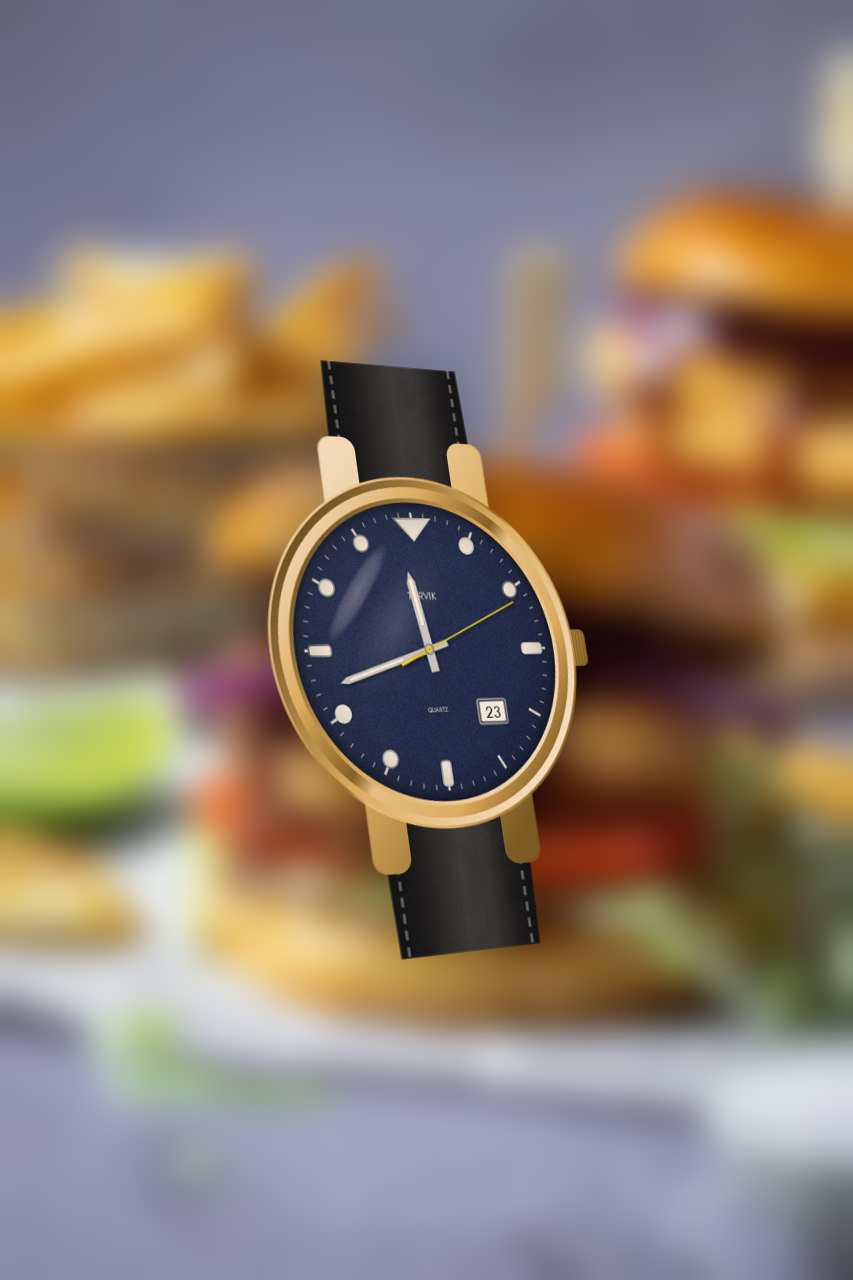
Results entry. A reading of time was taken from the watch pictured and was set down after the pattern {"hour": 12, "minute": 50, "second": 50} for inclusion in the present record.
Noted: {"hour": 11, "minute": 42, "second": 11}
